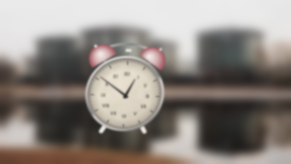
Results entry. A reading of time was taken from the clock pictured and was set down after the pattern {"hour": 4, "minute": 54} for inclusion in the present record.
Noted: {"hour": 12, "minute": 51}
